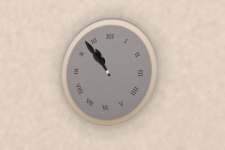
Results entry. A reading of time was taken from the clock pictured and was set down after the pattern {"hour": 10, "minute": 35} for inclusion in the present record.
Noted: {"hour": 10, "minute": 53}
